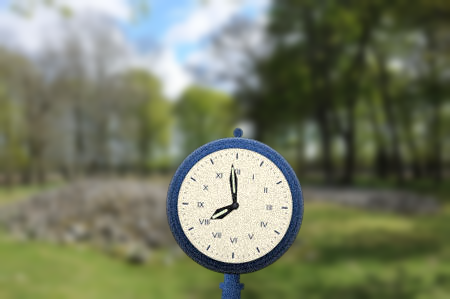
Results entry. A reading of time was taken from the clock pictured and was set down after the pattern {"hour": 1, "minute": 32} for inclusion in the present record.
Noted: {"hour": 7, "minute": 59}
